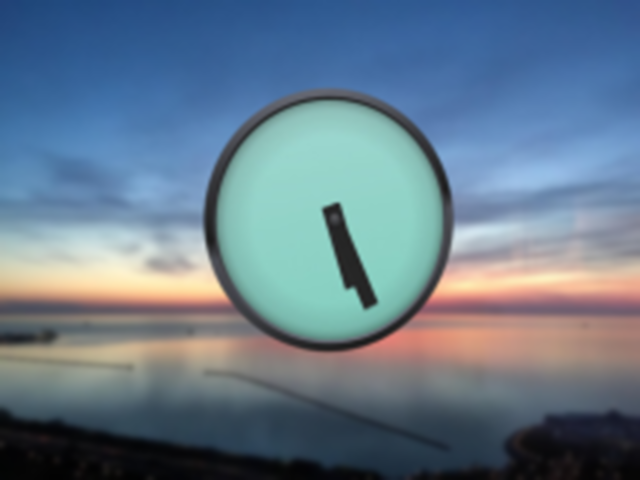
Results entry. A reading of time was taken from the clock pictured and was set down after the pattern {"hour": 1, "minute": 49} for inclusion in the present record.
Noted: {"hour": 5, "minute": 26}
